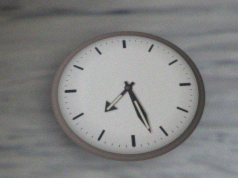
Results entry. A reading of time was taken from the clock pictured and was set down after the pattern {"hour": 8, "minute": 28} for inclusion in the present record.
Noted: {"hour": 7, "minute": 27}
